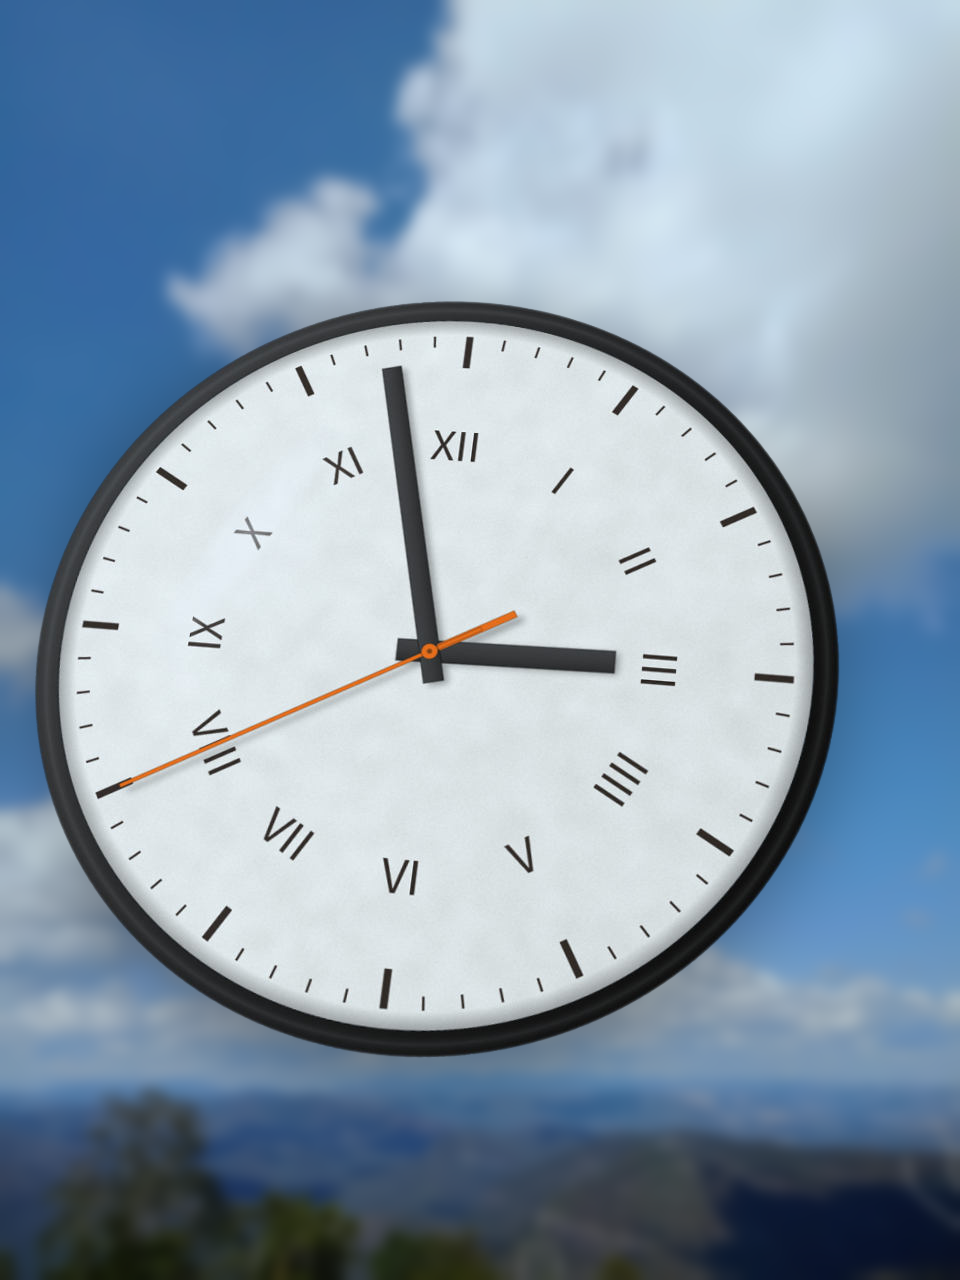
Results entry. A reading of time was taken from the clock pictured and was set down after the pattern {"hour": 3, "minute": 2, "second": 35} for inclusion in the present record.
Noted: {"hour": 2, "minute": 57, "second": 40}
